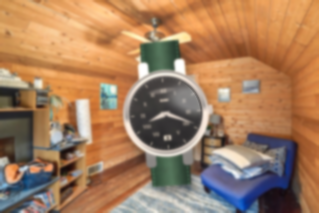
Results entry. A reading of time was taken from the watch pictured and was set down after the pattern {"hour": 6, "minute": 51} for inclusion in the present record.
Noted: {"hour": 8, "minute": 19}
